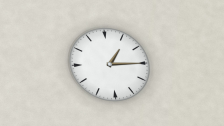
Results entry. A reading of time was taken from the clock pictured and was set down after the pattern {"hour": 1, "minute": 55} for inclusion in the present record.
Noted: {"hour": 1, "minute": 15}
